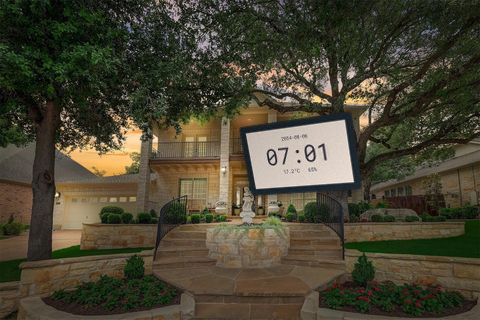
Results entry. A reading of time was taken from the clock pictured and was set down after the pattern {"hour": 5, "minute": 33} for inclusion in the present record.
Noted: {"hour": 7, "minute": 1}
